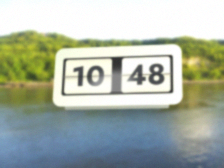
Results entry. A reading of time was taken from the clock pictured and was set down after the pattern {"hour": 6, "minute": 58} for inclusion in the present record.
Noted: {"hour": 10, "minute": 48}
